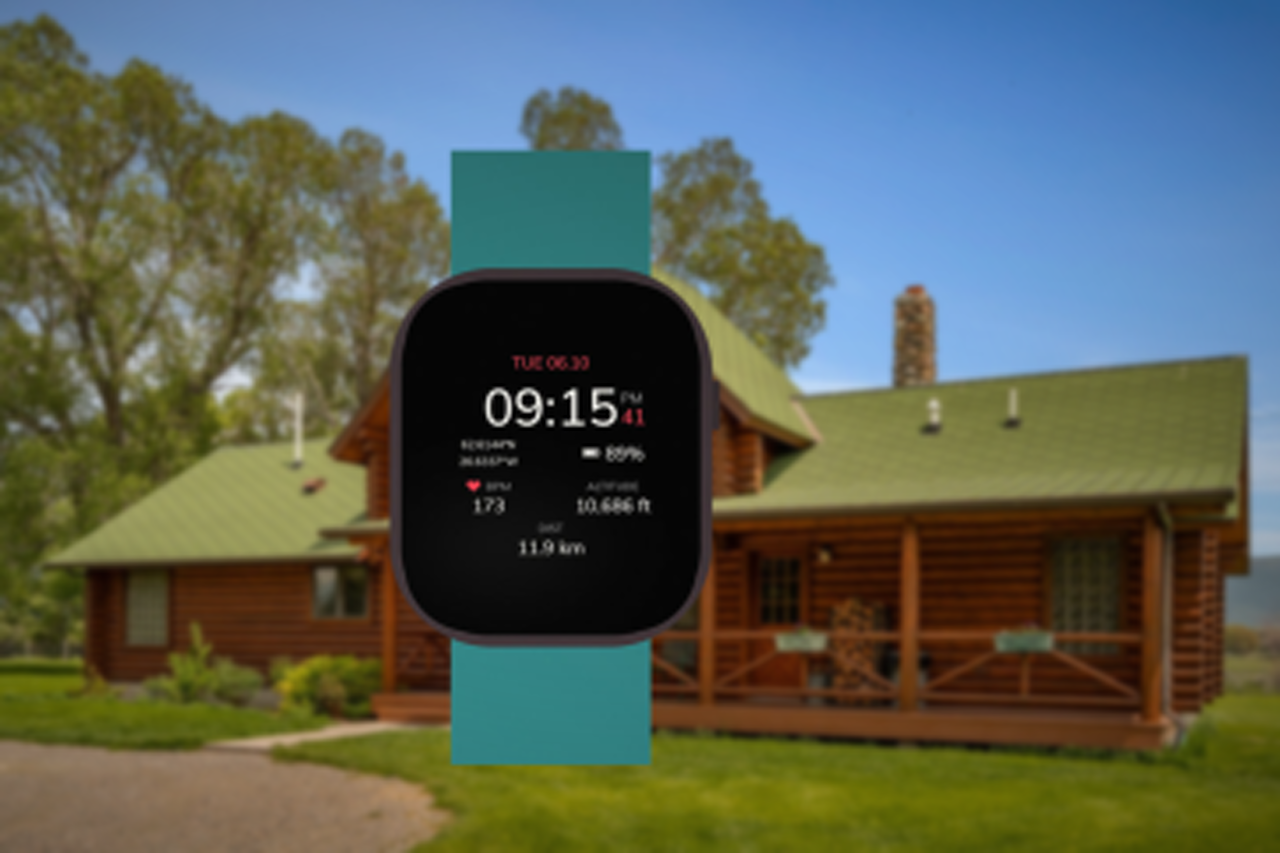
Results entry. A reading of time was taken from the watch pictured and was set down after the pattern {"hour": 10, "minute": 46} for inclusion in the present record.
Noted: {"hour": 9, "minute": 15}
